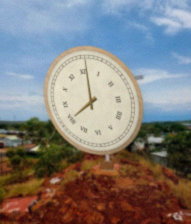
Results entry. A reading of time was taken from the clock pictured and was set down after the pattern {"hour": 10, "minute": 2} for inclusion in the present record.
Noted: {"hour": 8, "minute": 1}
